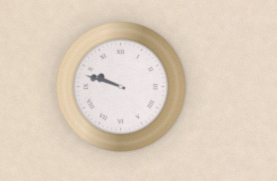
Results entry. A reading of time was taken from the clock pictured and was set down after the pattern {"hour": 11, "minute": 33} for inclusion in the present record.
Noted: {"hour": 9, "minute": 48}
